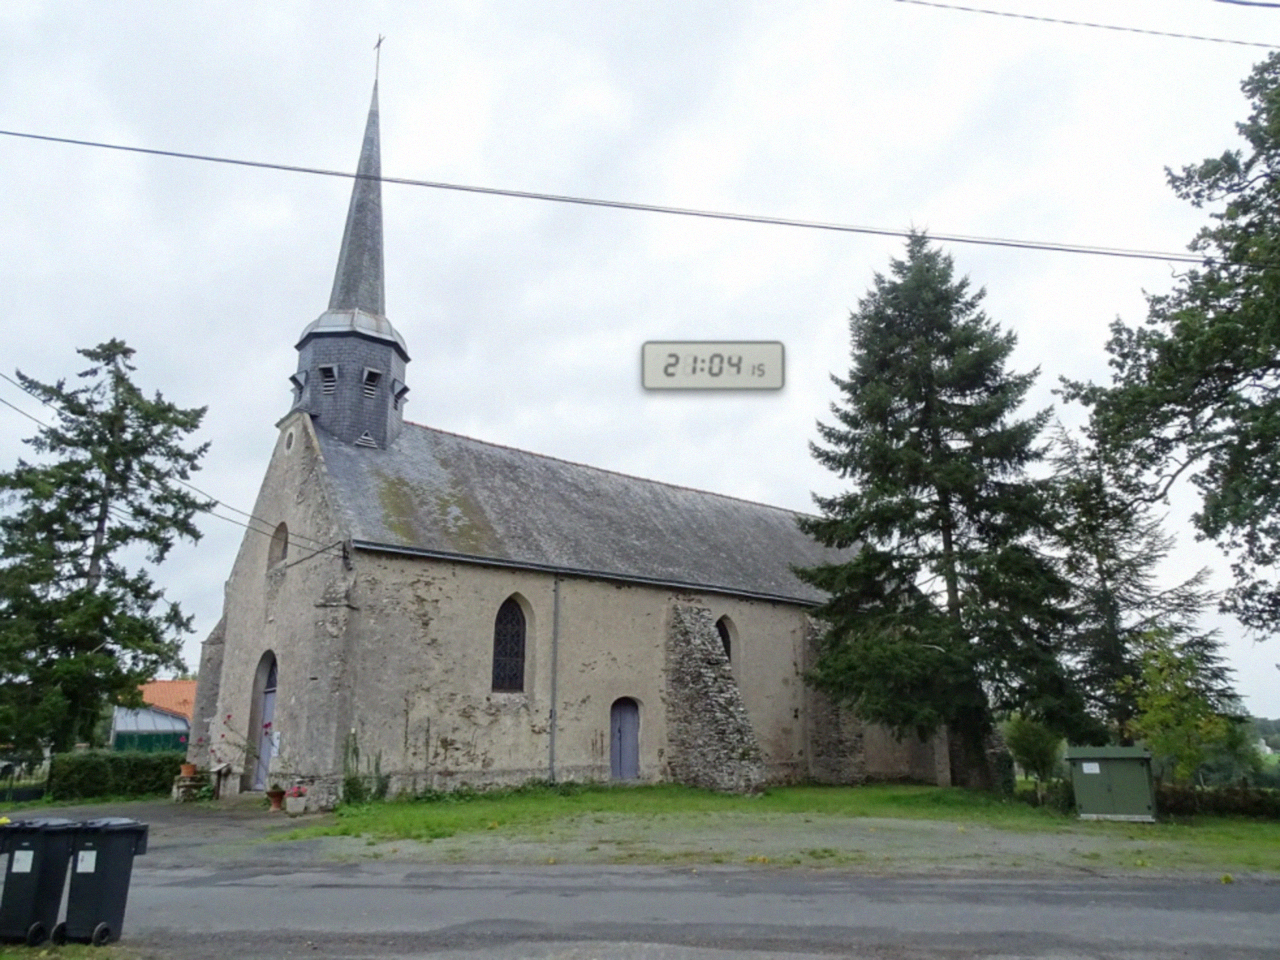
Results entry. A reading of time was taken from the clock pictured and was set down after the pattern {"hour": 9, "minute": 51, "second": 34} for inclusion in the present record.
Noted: {"hour": 21, "minute": 4, "second": 15}
